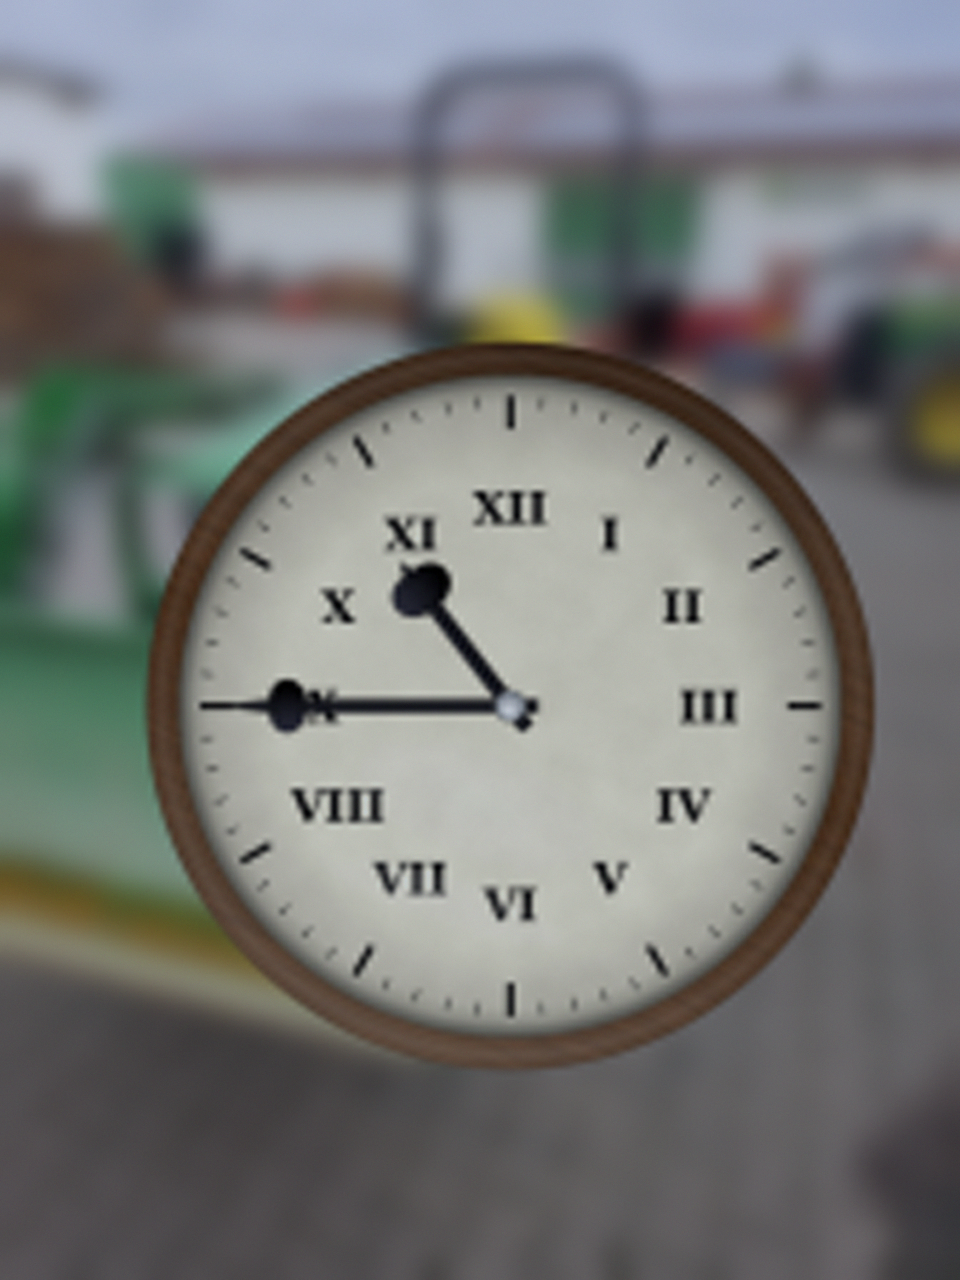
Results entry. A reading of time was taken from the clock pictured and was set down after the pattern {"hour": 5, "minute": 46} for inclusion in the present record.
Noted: {"hour": 10, "minute": 45}
